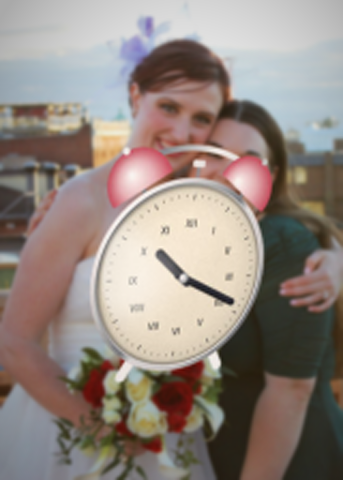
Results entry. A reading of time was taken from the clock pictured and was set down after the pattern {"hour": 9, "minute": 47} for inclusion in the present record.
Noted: {"hour": 10, "minute": 19}
